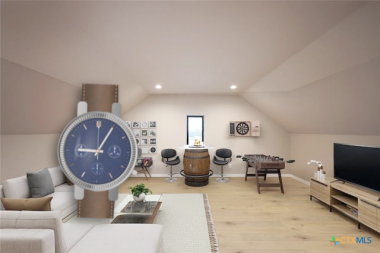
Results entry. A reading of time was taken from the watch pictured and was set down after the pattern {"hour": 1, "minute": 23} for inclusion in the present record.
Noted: {"hour": 9, "minute": 5}
